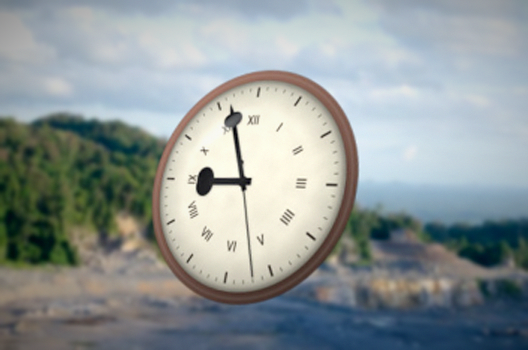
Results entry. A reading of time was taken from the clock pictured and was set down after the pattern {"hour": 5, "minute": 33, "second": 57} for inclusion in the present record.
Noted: {"hour": 8, "minute": 56, "second": 27}
